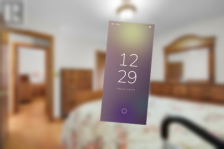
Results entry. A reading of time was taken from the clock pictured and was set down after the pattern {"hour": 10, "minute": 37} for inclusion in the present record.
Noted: {"hour": 12, "minute": 29}
